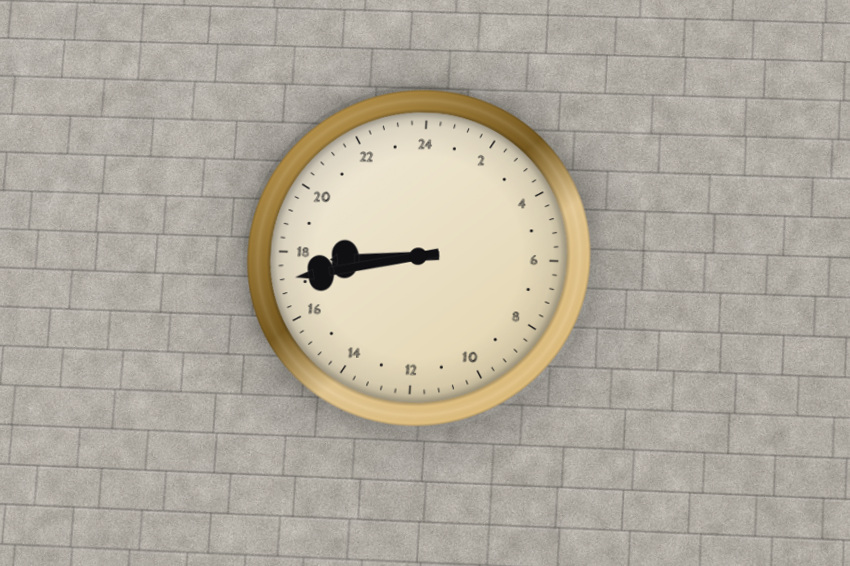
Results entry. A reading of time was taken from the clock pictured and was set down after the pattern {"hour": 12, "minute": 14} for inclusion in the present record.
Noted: {"hour": 17, "minute": 43}
